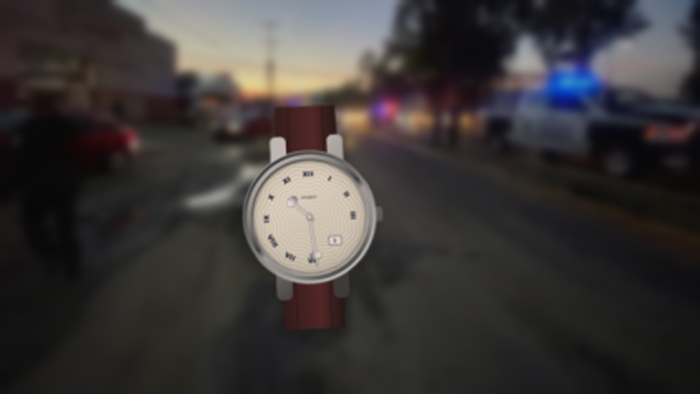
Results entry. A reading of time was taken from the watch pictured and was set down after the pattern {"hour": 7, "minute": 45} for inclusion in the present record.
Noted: {"hour": 10, "minute": 29}
